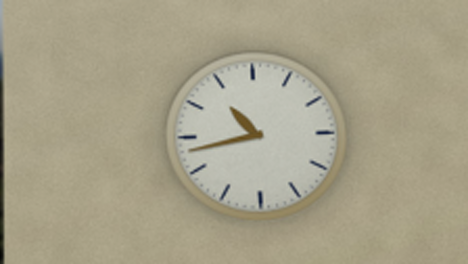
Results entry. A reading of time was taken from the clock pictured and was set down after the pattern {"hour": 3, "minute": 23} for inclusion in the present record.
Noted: {"hour": 10, "minute": 43}
